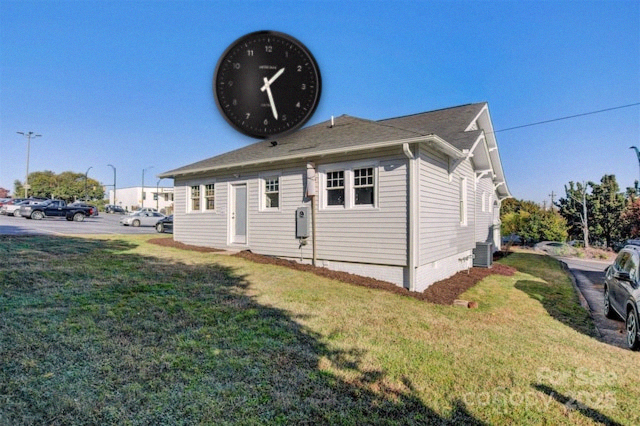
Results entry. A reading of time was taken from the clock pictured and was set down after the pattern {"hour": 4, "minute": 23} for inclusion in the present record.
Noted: {"hour": 1, "minute": 27}
